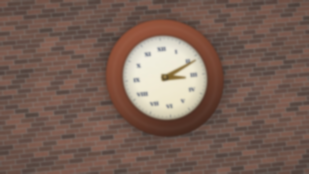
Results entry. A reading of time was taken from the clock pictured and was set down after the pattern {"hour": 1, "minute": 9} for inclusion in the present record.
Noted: {"hour": 3, "minute": 11}
